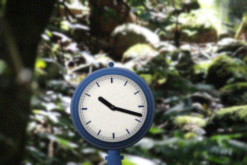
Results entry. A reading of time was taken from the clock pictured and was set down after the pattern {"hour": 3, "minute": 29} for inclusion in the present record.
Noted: {"hour": 10, "minute": 18}
